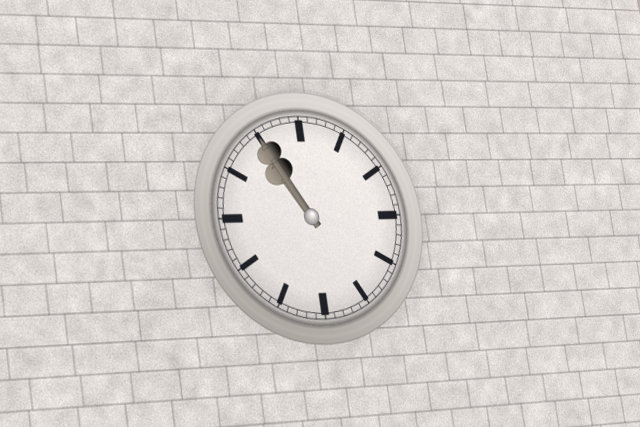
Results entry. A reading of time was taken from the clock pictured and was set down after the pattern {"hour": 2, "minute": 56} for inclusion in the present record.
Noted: {"hour": 10, "minute": 55}
